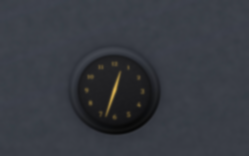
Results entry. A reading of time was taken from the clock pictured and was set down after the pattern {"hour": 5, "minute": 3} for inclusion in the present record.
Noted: {"hour": 12, "minute": 33}
